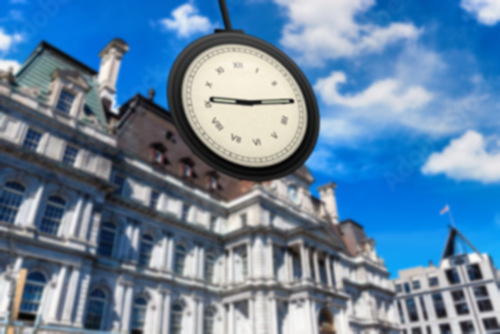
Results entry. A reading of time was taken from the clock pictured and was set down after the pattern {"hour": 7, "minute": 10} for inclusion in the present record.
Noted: {"hour": 9, "minute": 15}
